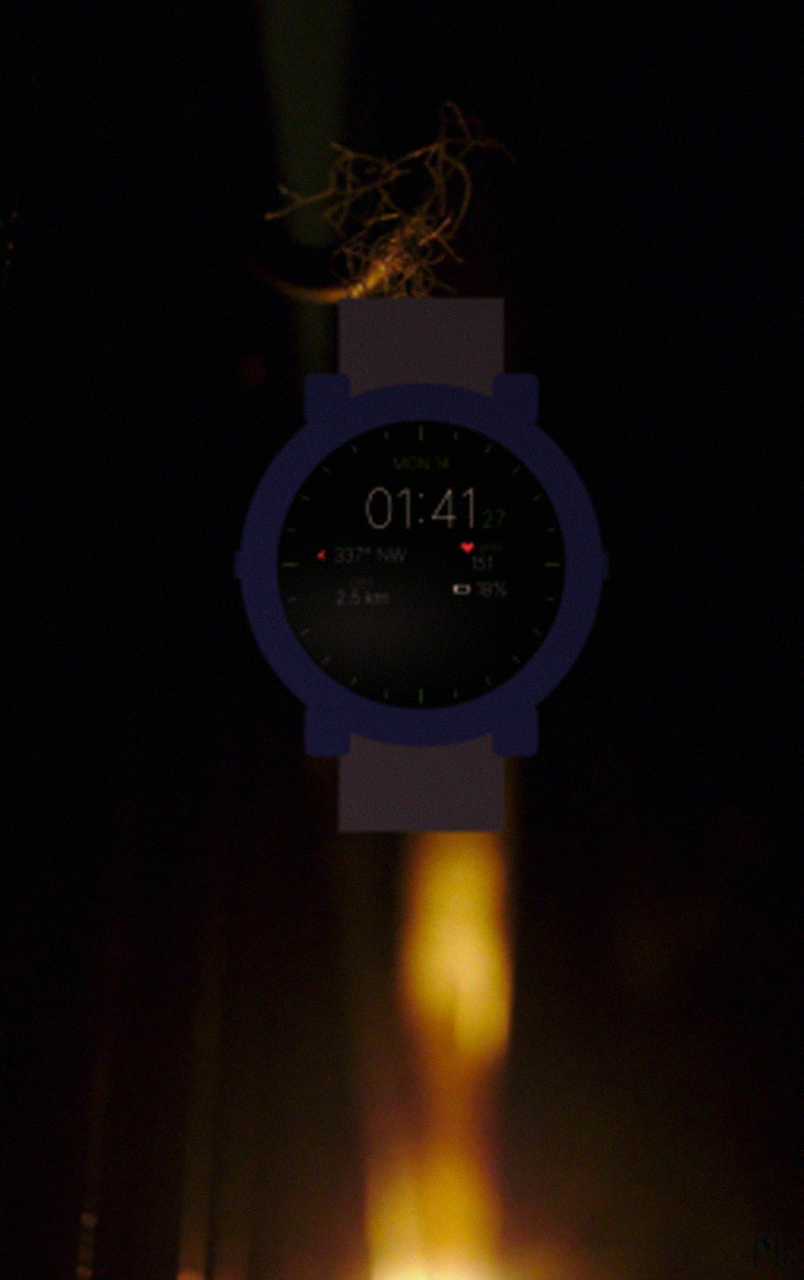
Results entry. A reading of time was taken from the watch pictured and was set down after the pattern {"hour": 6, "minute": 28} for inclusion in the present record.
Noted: {"hour": 1, "minute": 41}
